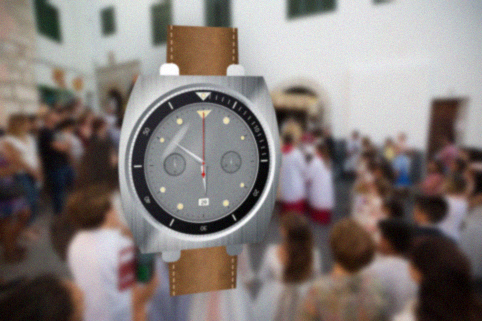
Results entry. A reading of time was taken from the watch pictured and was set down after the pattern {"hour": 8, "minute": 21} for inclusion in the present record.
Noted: {"hour": 5, "minute": 51}
